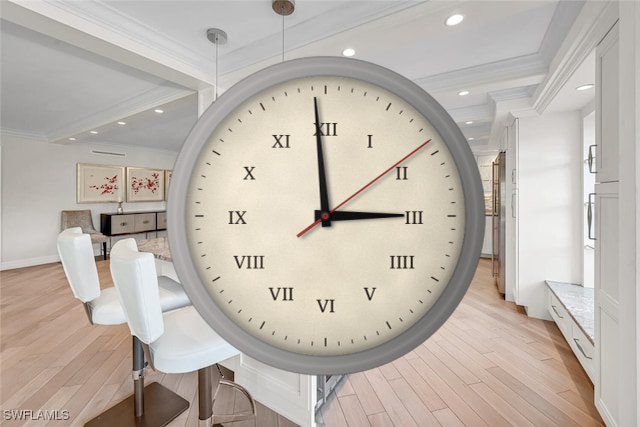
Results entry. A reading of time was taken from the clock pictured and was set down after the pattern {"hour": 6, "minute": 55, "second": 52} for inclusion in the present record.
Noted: {"hour": 2, "minute": 59, "second": 9}
